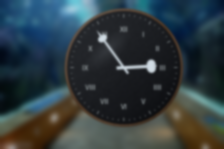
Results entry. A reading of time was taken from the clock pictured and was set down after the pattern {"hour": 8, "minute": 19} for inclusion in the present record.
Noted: {"hour": 2, "minute": 54}
